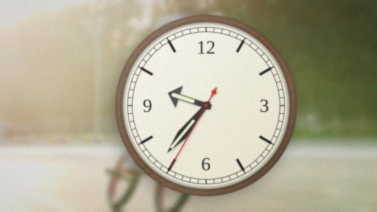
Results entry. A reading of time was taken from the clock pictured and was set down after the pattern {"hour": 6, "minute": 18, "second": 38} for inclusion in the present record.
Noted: {"hour": 9, "minute": 36, "second": 35}
